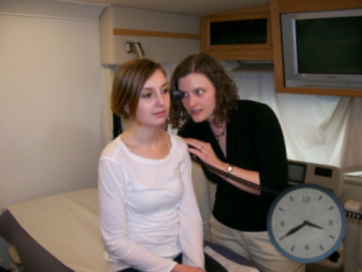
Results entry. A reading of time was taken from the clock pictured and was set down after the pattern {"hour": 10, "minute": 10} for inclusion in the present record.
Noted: {"hour": 3, "minute": 40}
